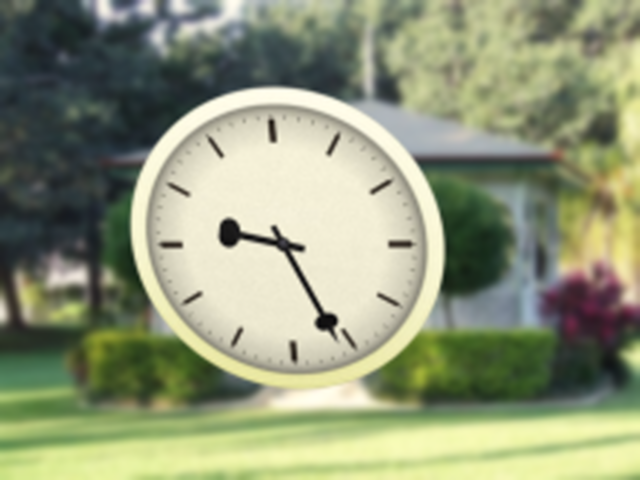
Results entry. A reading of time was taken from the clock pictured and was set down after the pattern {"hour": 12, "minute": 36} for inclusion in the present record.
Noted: {"hour": 9, "minute": 26}
